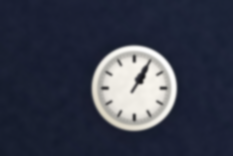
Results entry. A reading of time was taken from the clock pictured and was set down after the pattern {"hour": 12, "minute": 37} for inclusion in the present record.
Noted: {"hour": 1, "minute": 5}
